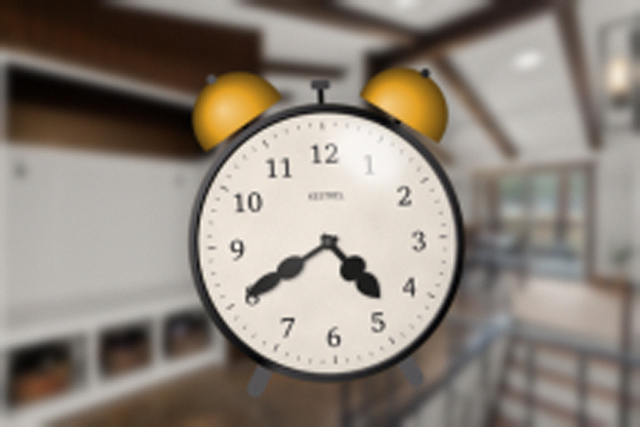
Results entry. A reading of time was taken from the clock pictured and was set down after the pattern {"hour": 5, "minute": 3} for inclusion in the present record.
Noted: {"hour": 4, "minute": 40}
